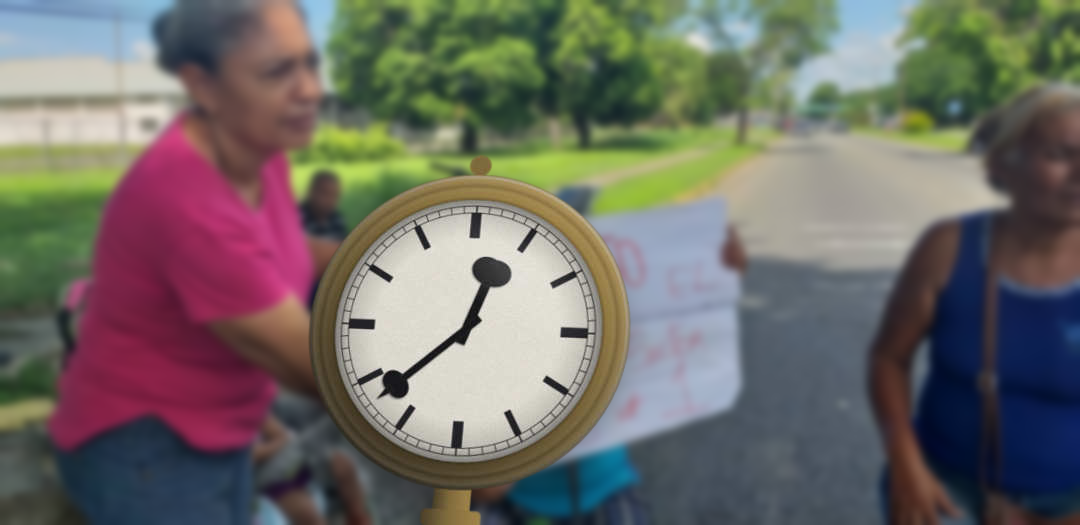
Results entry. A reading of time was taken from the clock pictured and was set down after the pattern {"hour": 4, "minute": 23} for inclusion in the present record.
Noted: {"hour": 12, "minute": 38}
